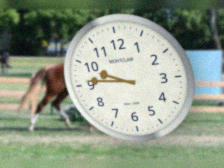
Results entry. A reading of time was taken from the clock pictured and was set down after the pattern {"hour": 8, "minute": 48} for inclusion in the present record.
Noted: {"hour": 9, "minute": 46}
